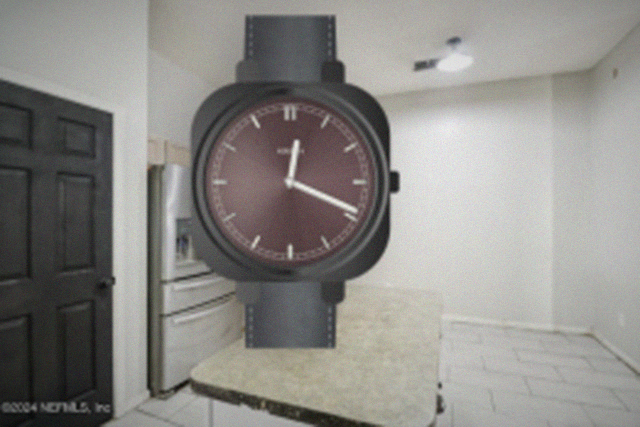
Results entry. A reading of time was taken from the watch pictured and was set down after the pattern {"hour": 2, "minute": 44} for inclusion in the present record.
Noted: {"hour": 12, "minute": 19}
